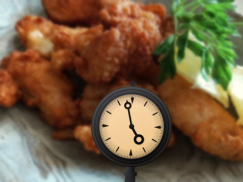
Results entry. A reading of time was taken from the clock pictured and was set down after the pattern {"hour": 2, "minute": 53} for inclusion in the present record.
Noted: {"hour": 4, "minute": 58}
